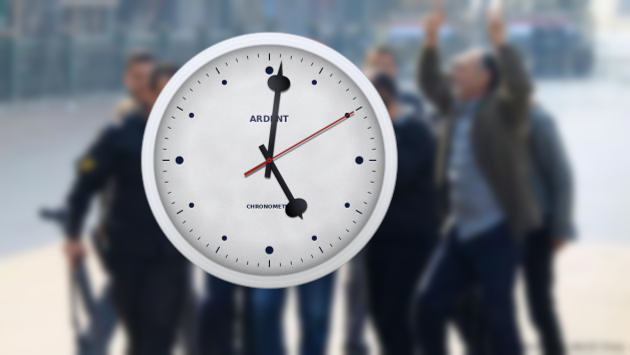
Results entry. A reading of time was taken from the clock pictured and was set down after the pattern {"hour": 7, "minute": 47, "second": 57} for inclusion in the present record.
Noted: {"hour": 5, "minute": 1, "second": 10}
